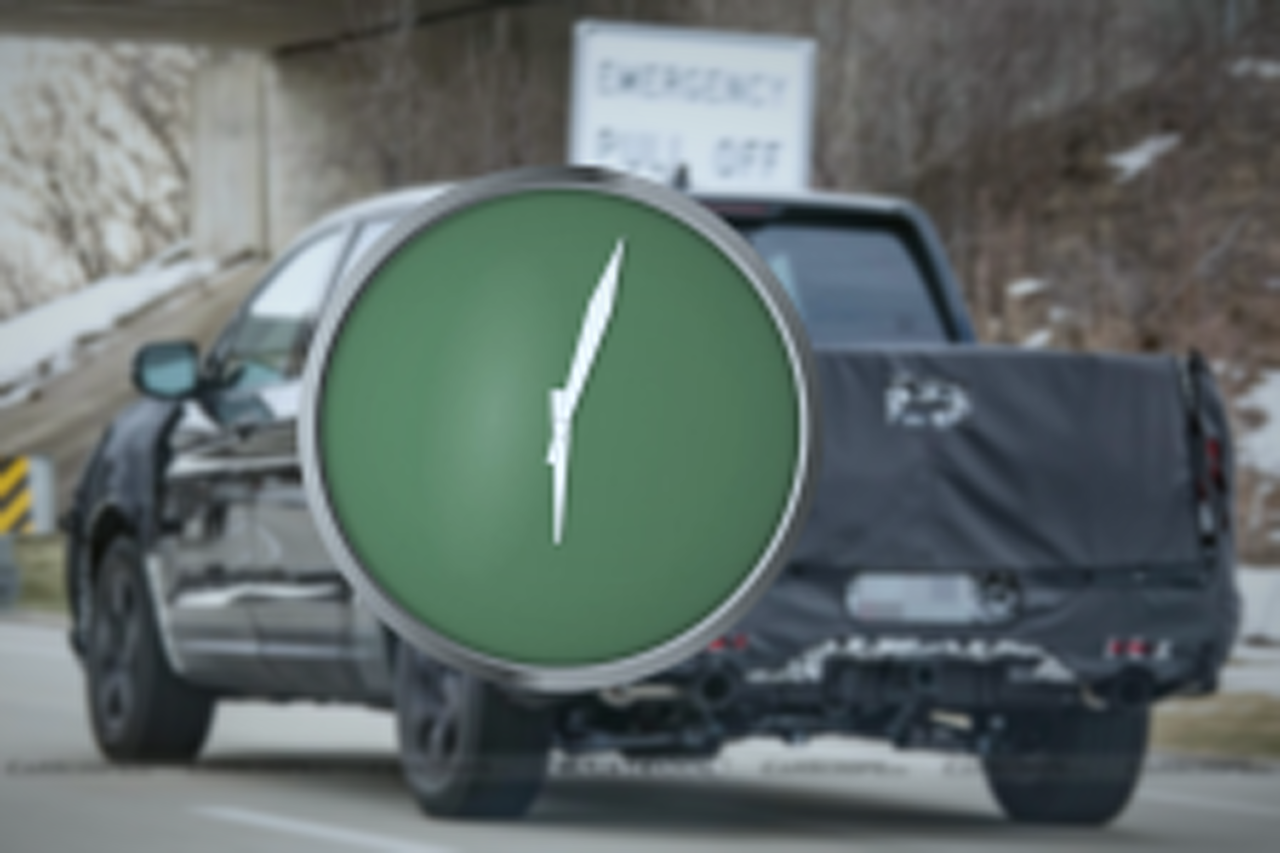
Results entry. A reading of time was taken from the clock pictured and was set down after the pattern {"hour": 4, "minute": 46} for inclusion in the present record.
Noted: {"hour": 6, "minute": 3}
